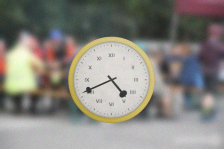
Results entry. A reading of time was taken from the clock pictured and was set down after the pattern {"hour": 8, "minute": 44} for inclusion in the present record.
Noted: {"hour": 4, "minute": 41}
